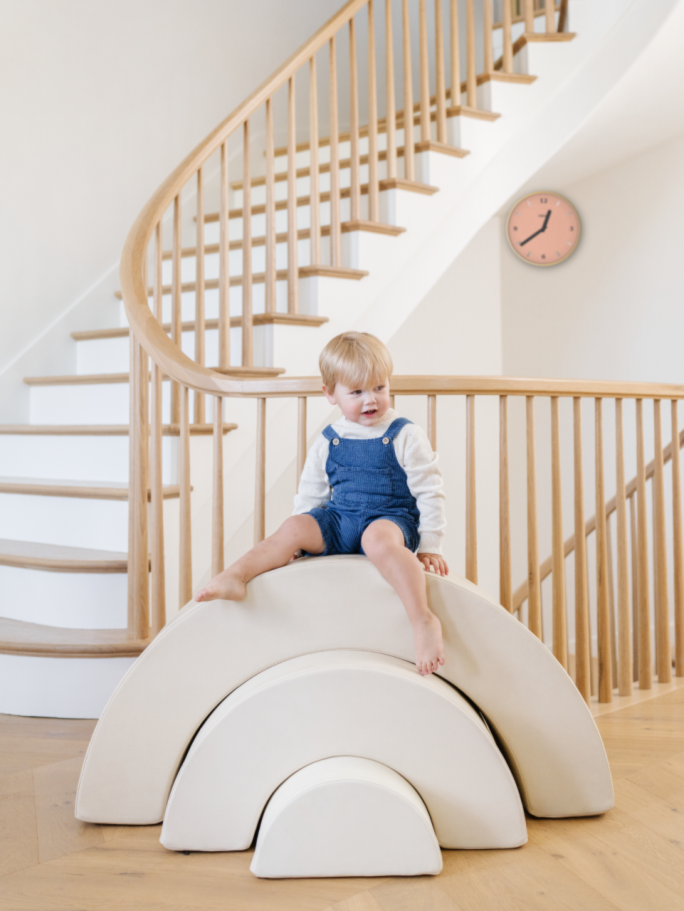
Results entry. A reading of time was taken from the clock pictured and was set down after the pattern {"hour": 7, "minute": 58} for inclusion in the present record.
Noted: {"hour": 12, "minute": 39}
